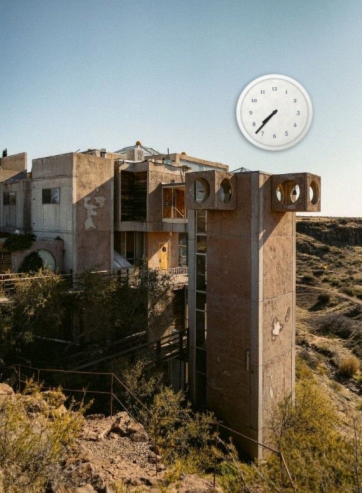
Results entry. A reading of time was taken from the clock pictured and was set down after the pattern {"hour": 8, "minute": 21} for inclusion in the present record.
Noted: {"hour": 7, "minute": 37}
